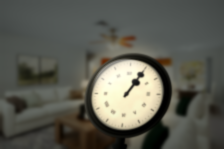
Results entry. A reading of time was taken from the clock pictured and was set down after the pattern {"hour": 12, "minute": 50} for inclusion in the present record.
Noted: {"hour": 1, "minute": 5}
